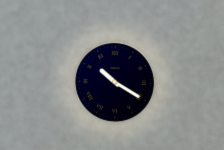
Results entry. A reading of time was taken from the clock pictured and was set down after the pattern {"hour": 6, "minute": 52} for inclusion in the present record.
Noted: {"hour": 10, "minute": 20}
